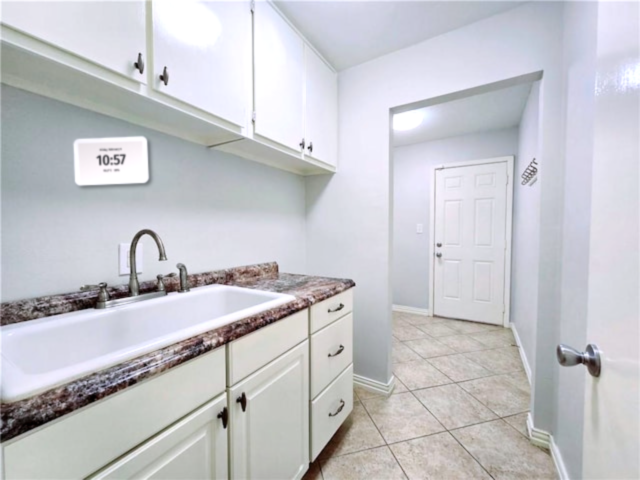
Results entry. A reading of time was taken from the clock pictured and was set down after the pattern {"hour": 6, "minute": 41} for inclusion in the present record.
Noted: {"hour": 10, "minute": 57}
